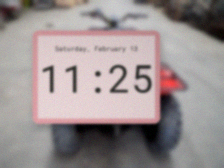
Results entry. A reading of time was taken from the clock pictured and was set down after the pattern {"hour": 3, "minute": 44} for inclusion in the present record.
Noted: {"hour": 11, "minute": 25}
